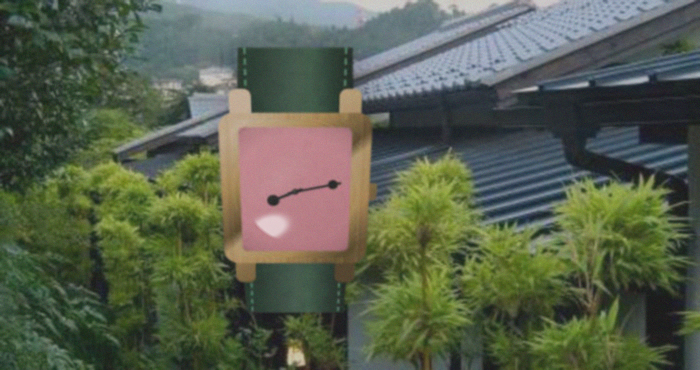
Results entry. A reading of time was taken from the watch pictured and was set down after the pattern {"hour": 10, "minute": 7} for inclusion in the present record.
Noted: {"hour": 8, "minute": 13}
